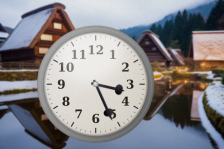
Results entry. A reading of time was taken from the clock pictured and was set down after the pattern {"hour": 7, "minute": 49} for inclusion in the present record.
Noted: {"hour": 3, "minute": 26}
